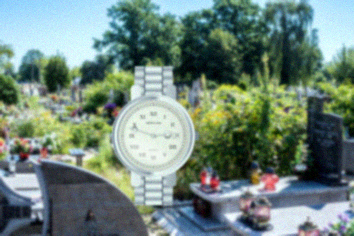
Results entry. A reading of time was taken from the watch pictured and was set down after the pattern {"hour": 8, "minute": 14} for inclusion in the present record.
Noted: {"hour": 2, "minute": 48}
